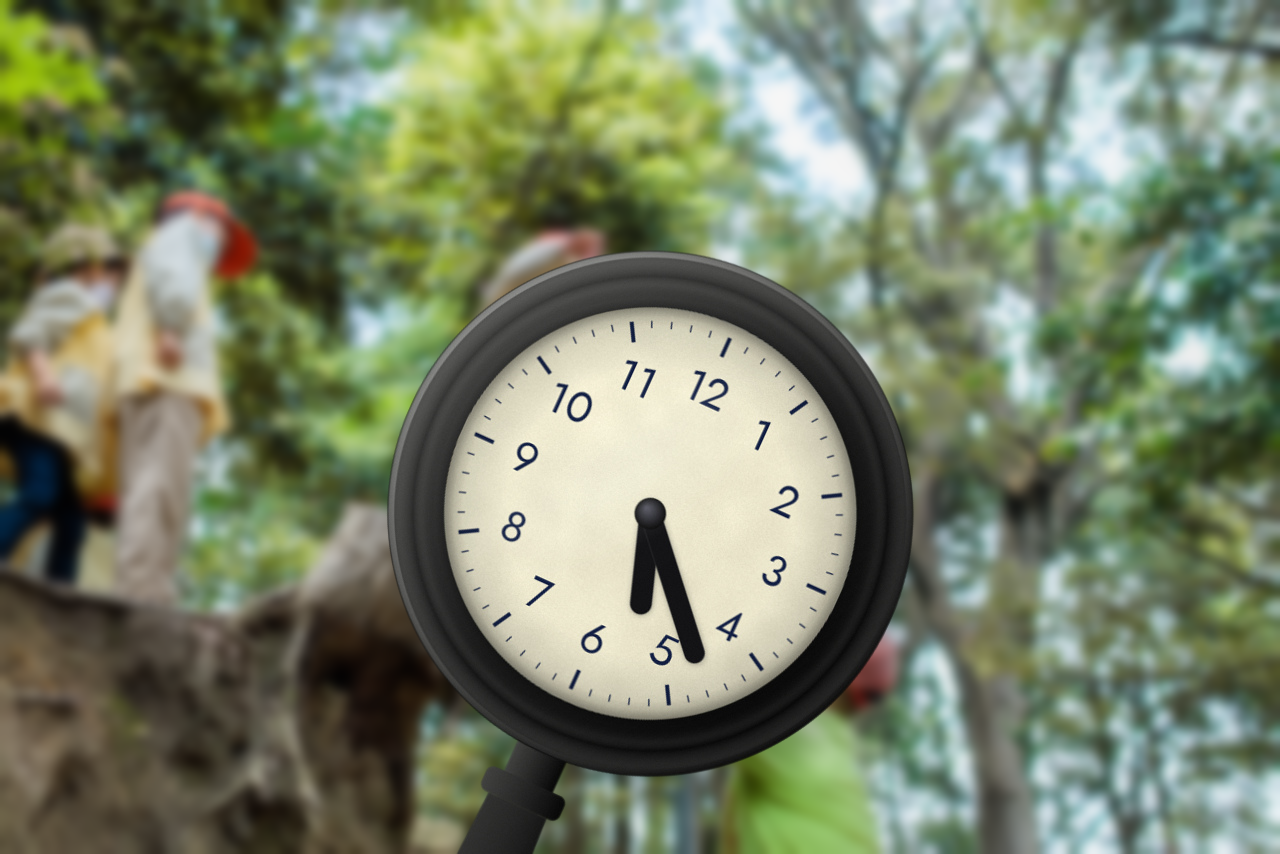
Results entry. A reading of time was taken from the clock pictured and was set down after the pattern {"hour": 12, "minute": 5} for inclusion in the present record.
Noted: {"hour": 5, "minute": 23}
